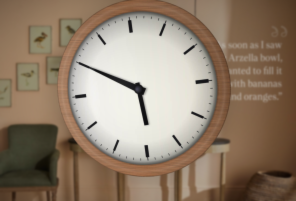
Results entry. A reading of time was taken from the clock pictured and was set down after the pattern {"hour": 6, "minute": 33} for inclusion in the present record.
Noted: {"hour": 5, "minute": 50}
